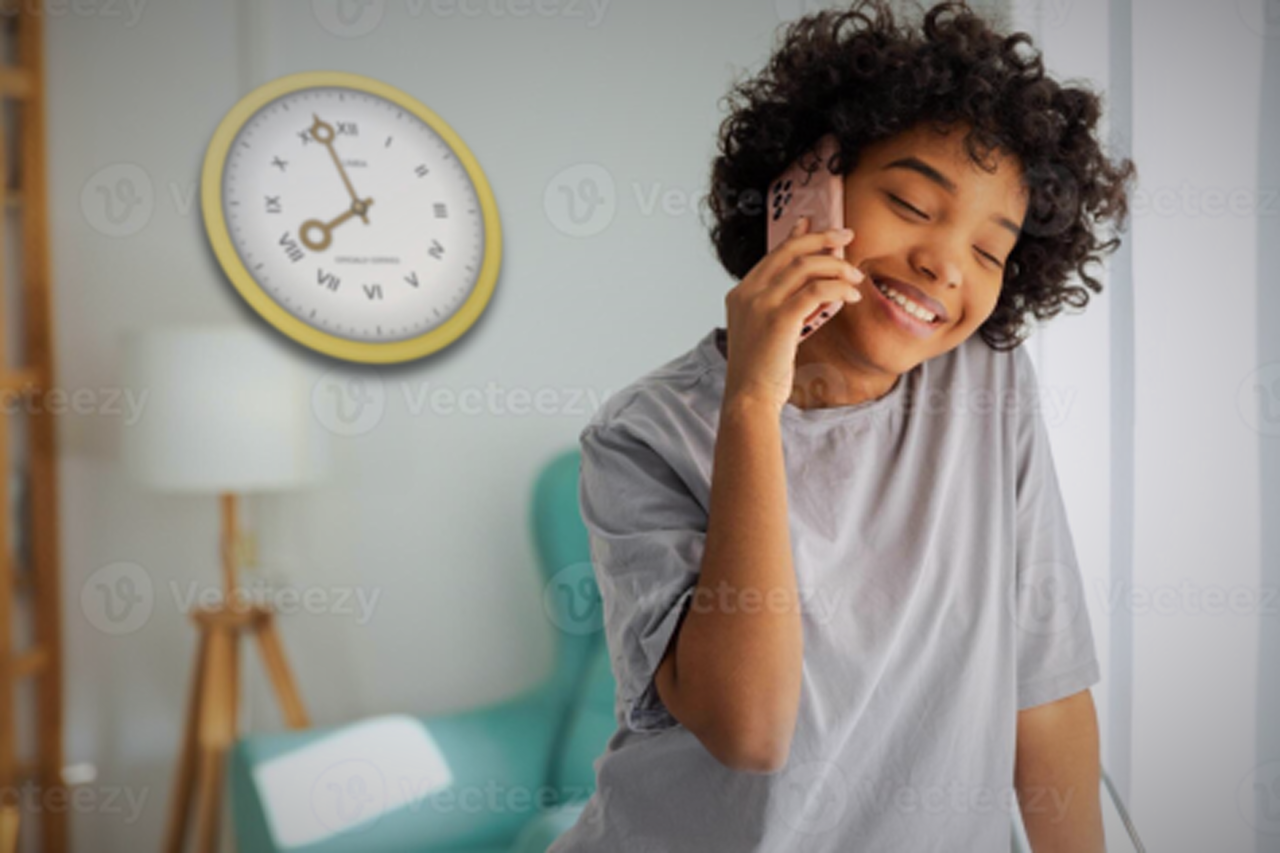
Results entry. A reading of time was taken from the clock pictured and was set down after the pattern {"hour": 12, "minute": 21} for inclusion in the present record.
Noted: {"hour": 7, "minute": 57}
